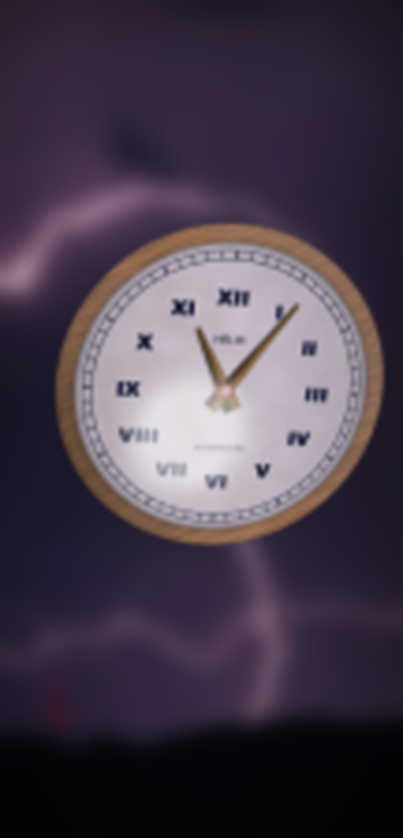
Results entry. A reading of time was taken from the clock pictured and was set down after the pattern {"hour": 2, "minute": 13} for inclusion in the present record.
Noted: {"hour": 11, "minute": 6}
